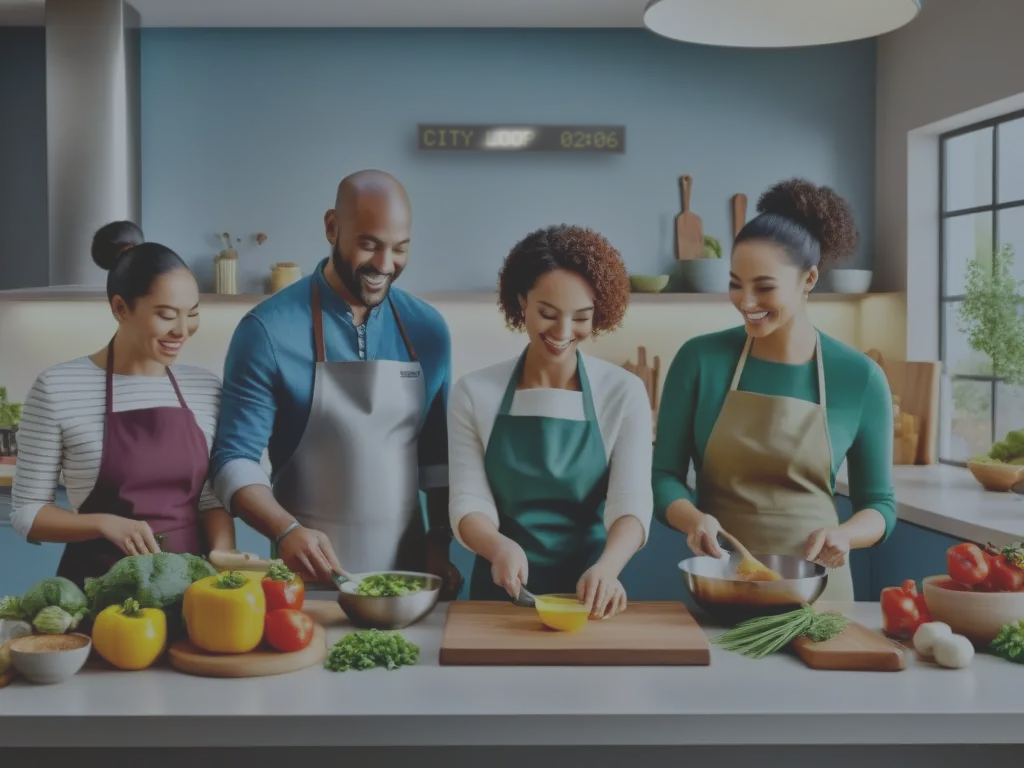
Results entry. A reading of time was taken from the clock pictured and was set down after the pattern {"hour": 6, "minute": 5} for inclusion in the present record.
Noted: {"hour": 2, "minute": 6}
